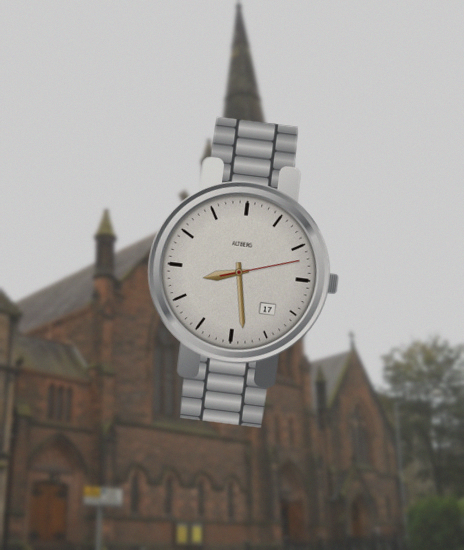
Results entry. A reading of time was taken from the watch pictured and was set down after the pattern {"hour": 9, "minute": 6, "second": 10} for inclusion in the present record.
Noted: {"hour": 8, "minute": 28, "second": 12}
